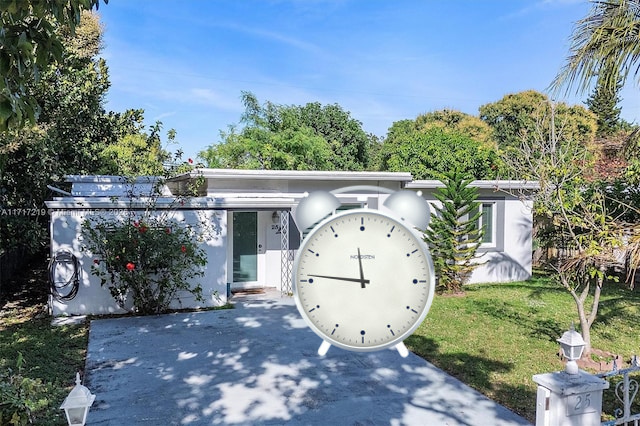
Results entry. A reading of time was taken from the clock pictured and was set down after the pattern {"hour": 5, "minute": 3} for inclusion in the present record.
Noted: {"hour": 11, "minute": 46}
